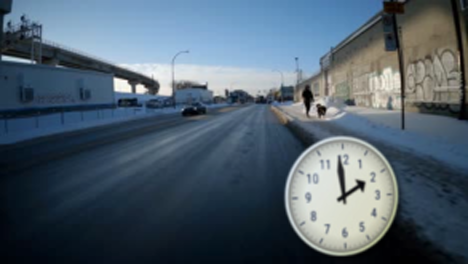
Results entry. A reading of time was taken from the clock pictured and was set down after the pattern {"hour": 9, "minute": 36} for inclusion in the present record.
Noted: {"hour": 1, "minute": 59}
